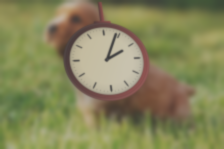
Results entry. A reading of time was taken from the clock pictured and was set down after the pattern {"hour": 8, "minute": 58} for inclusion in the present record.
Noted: {"hour": 2, "minute": 4}
